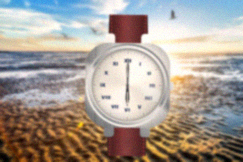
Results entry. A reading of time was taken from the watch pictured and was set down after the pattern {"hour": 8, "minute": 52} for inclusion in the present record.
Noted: {"hour": 6, "minute": 0}
